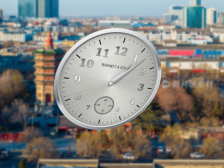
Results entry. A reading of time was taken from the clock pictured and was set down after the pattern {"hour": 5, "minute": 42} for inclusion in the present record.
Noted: {"hour": 1, "minute": 7}
